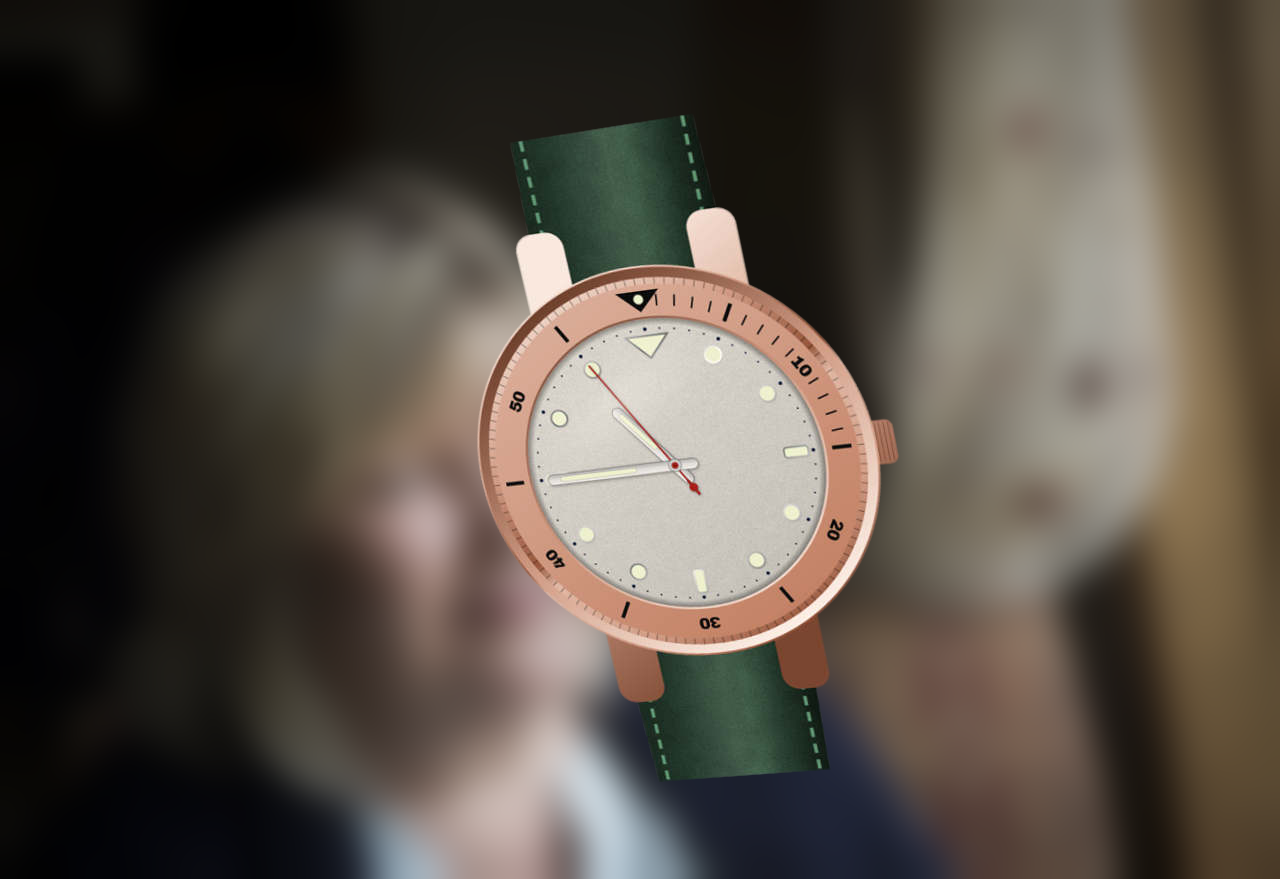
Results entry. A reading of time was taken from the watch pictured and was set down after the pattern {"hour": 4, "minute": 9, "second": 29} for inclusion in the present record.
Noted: {"hour": 10, "minute": 44, "second": 55}
